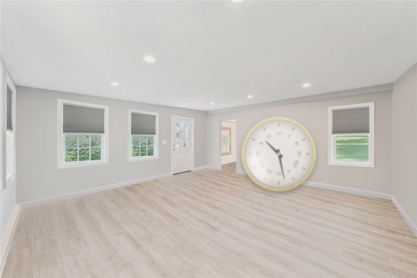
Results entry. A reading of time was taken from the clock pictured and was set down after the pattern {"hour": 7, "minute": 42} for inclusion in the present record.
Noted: {"hour": 10, "minute": 28}
